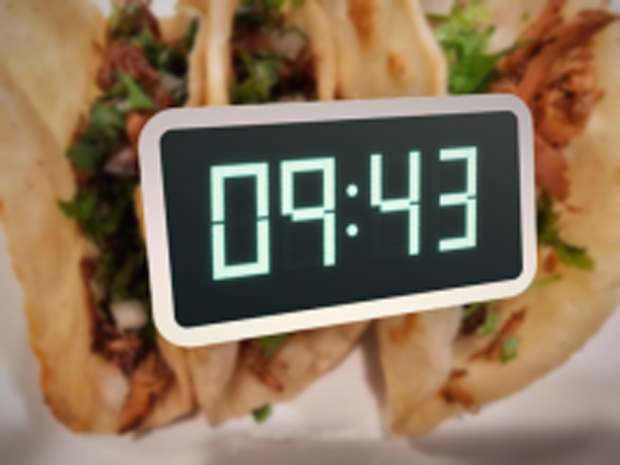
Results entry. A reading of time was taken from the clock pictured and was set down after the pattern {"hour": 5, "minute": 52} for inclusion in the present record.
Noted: {"hour": 9, "minute": 43}
